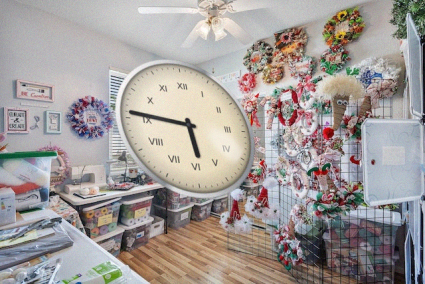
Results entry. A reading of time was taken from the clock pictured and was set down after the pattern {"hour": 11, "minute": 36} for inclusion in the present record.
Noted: {"hour": 5, "minute": 46}
